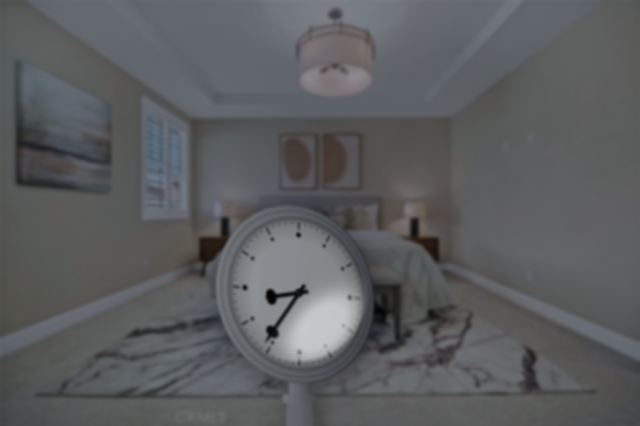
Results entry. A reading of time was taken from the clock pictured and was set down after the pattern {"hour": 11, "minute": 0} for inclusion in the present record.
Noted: {"hour": 8, "minute": 36}
